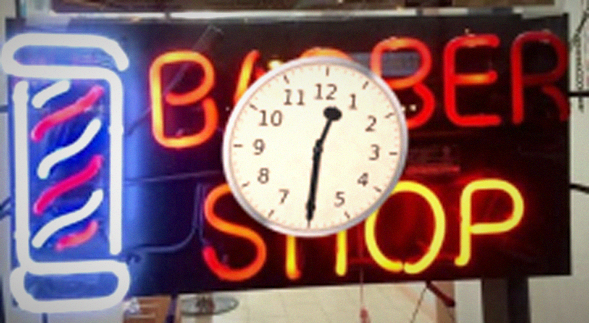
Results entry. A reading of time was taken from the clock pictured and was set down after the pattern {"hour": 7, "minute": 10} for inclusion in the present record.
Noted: {"hour": 12, "minute": 30}
